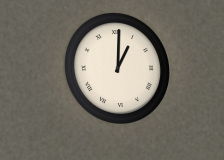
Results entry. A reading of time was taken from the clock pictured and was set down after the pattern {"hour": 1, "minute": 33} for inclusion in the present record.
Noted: {"hour": 1, "minute": 1}
